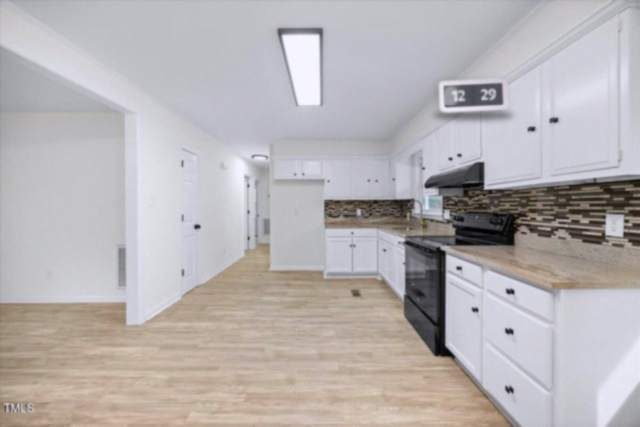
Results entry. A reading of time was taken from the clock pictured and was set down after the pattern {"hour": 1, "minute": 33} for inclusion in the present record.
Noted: {"hour": 12, "minute": 29}
